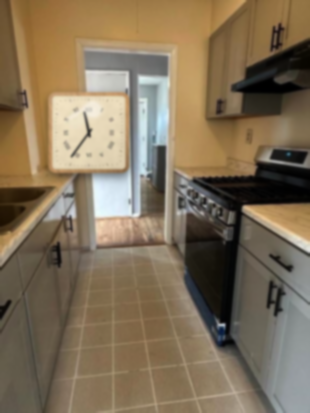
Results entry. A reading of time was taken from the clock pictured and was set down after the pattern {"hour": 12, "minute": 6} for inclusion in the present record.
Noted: {"hour": 11, "minute": 36}
